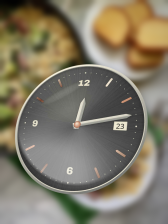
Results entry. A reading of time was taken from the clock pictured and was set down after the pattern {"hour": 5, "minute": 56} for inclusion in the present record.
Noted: {"hour": 12, "minute": 13}
